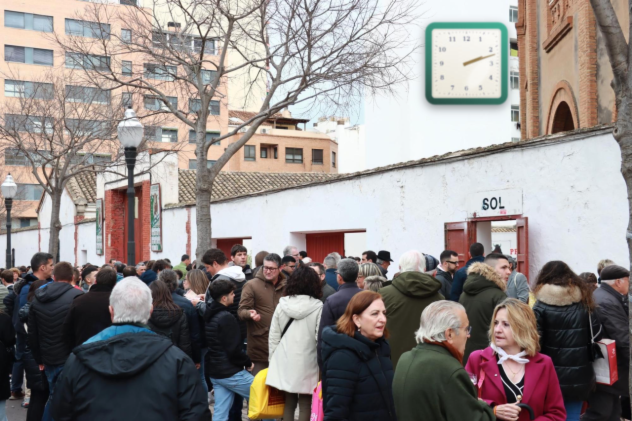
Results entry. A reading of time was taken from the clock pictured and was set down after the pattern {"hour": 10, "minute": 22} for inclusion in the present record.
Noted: {"hour": 2, "minute": 12}
